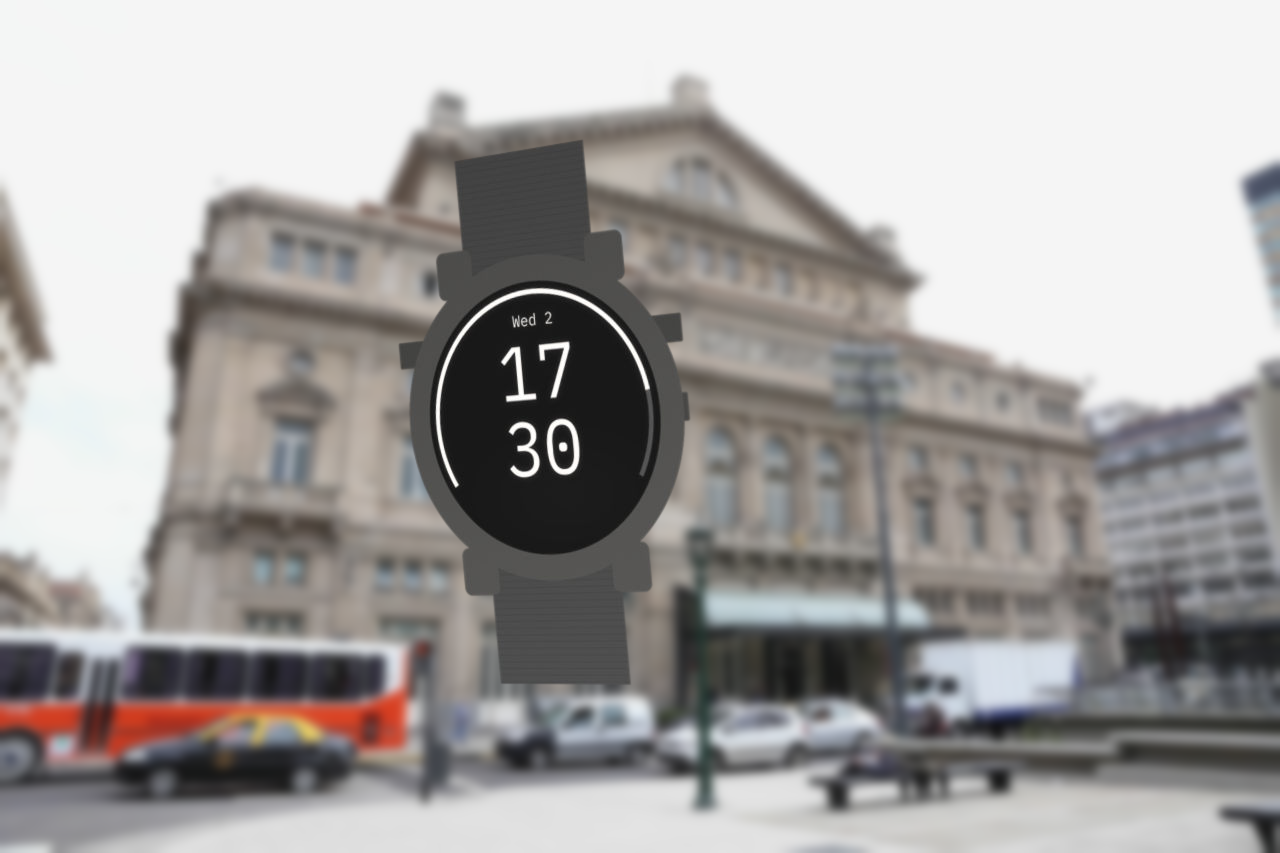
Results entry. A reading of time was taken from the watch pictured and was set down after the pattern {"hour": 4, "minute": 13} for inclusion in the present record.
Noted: {"hour": 17, "minute": 30}
